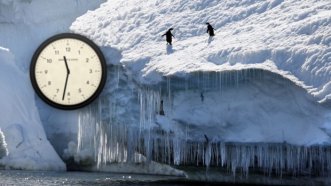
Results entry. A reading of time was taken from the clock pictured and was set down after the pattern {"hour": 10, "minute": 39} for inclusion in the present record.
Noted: {"hour": 11, "minute": 32}
